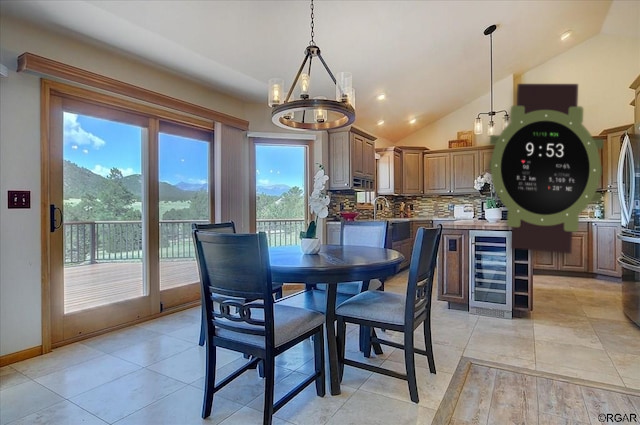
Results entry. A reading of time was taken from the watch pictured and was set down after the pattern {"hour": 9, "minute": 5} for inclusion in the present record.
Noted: {"hour": 9, "minute": 53}
